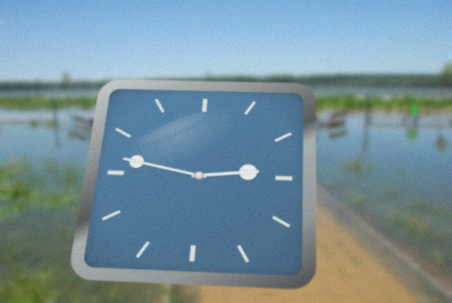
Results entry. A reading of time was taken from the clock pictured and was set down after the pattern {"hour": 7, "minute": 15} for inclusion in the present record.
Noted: {"hour": 2, "minute": 47}
